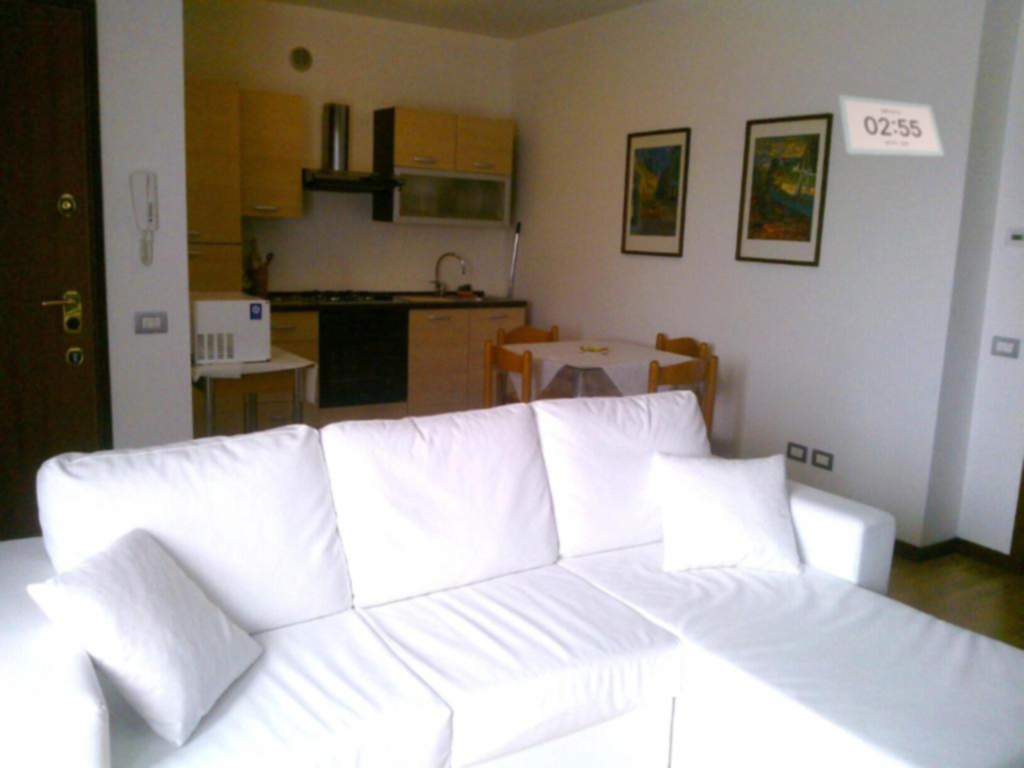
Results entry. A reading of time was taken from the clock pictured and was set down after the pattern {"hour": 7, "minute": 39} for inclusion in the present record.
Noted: {"hour": 2, "minute": 55}
